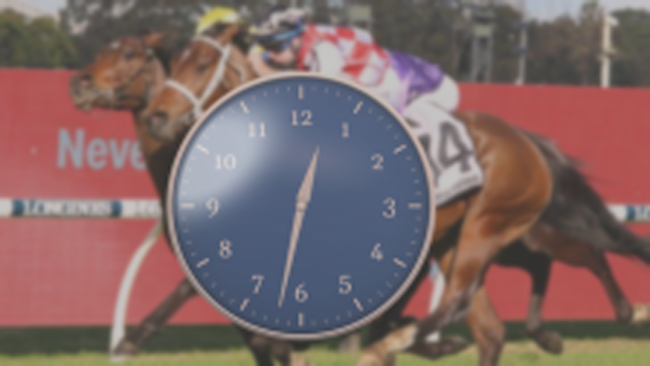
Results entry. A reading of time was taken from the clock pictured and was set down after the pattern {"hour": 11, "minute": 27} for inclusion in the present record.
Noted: {"hour": 12, "minute": 32}
